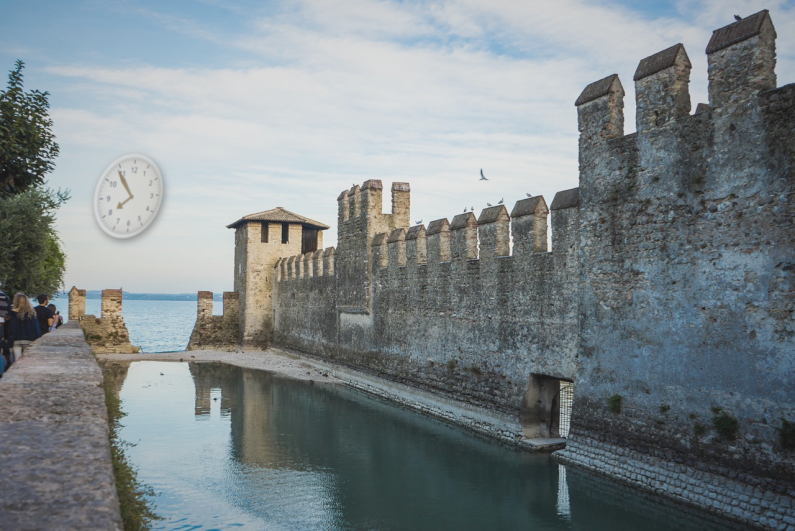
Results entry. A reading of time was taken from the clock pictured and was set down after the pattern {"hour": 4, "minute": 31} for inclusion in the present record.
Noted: {"hour": 7, "minute": 54}
